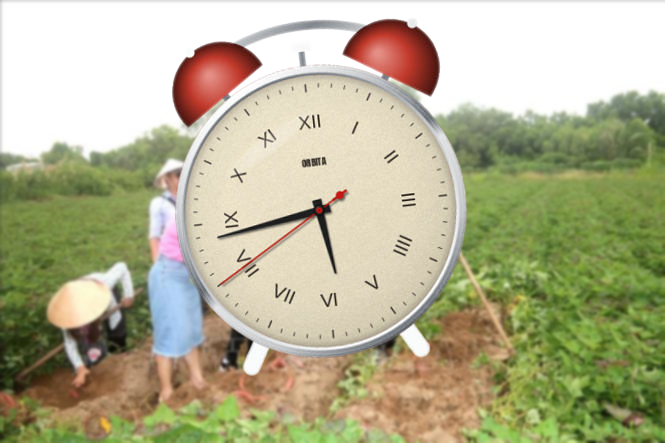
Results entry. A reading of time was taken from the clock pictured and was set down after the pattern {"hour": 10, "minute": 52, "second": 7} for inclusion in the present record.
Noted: {"hour": 5, "minute": 43, "second": 40}
